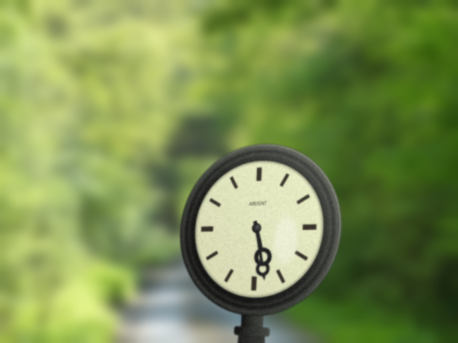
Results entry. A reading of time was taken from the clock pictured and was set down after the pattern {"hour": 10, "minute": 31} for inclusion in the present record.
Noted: {"hour": 5, "minute": 28}
